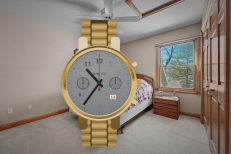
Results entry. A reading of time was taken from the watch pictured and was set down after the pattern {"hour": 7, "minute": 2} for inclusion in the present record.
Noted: {"hour": 10, "minute": 36}
